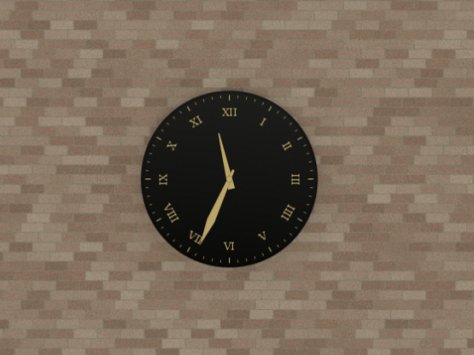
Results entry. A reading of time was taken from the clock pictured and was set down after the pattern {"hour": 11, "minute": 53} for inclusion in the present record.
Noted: {"hour": 11, "minute": 34}
